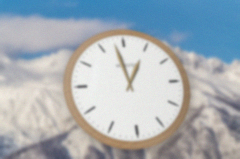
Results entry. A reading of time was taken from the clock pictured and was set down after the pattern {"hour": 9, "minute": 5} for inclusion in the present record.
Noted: {"hour": 12, "minute": 58}
